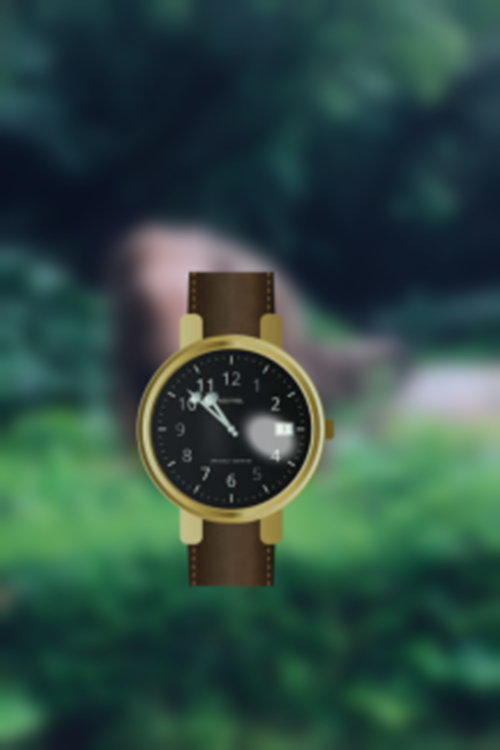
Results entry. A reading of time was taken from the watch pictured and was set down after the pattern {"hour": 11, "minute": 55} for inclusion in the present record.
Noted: {"hour": 10, "minute": 52}
